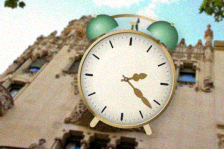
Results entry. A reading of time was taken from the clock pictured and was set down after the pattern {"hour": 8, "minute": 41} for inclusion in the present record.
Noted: {"hour": 2, "minute": 22}
